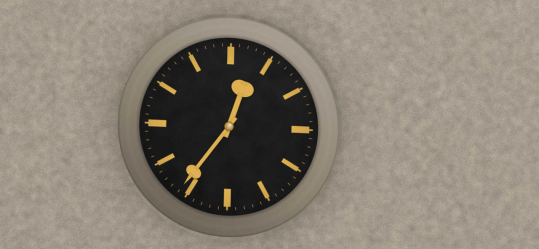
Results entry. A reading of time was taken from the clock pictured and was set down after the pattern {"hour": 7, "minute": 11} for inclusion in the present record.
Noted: {"hour": 12, "minute": 36}
